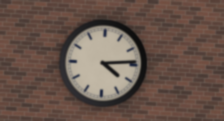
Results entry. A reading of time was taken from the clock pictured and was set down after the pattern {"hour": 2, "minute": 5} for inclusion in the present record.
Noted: {"hour": 4, "minute": 14}
